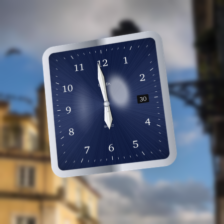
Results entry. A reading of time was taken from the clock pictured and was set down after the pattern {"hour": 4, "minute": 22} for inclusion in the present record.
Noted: {"hour": 5, "minute": 59}
